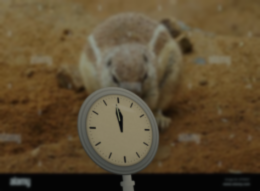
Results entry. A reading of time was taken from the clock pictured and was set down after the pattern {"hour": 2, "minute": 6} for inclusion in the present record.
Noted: {"hour": 11, "minute": 59}
